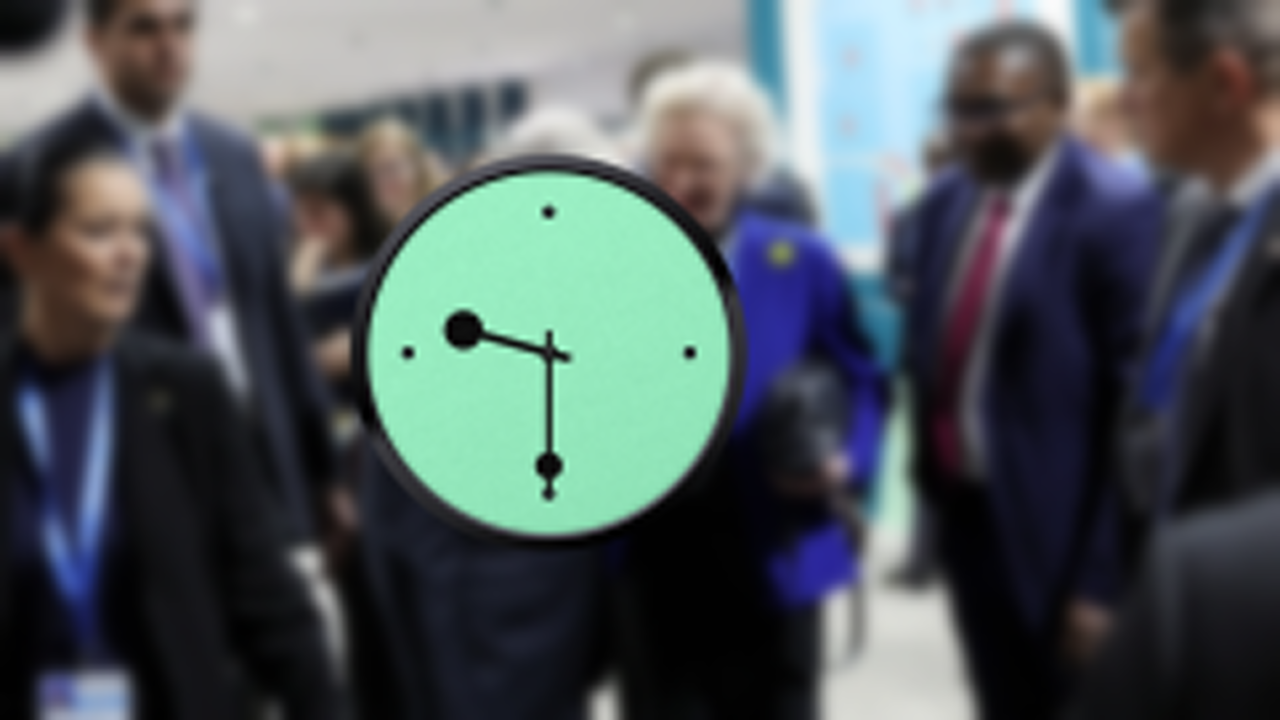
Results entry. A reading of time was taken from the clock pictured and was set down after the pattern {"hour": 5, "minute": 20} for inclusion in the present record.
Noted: {"hour": 9, "minute": 30}
